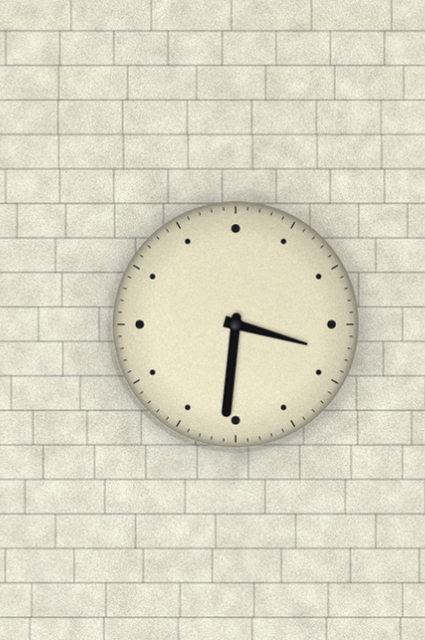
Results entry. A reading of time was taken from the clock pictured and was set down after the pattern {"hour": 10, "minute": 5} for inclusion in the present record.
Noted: {"hour": 3, "minute": 31}
